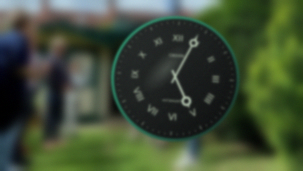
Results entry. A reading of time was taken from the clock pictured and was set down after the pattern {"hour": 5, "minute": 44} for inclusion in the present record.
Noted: {"hour": 5, "minute": 4}
